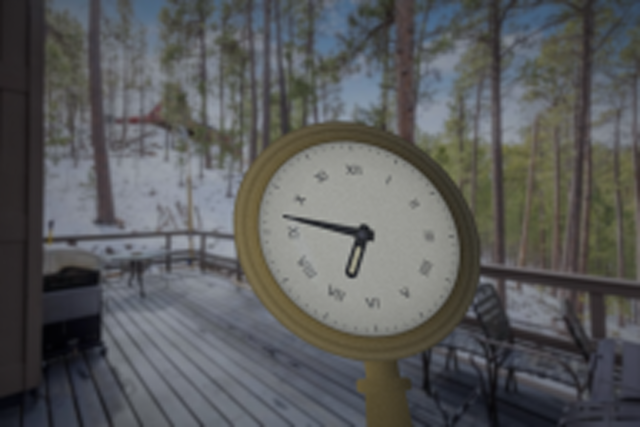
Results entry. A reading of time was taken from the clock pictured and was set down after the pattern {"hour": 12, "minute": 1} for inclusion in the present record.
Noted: {"hour": 6, "minute": 47}
